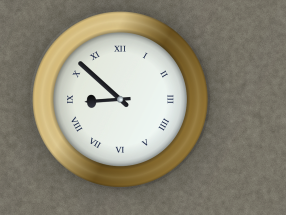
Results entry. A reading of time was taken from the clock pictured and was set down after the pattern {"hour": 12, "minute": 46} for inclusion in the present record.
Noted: {"hour": 8, "minute": 52}
